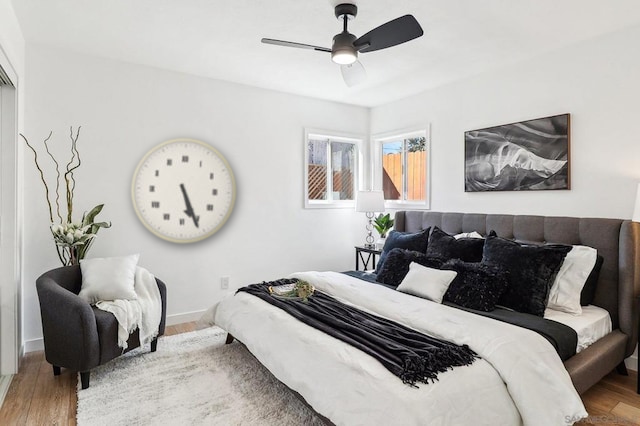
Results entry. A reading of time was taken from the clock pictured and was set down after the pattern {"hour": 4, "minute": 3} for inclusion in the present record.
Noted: {"hour": 5, "minute": 26}
